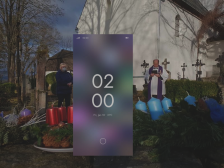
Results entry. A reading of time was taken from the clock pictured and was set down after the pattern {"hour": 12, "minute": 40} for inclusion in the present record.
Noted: {"hour": 2, "minute": 0}
